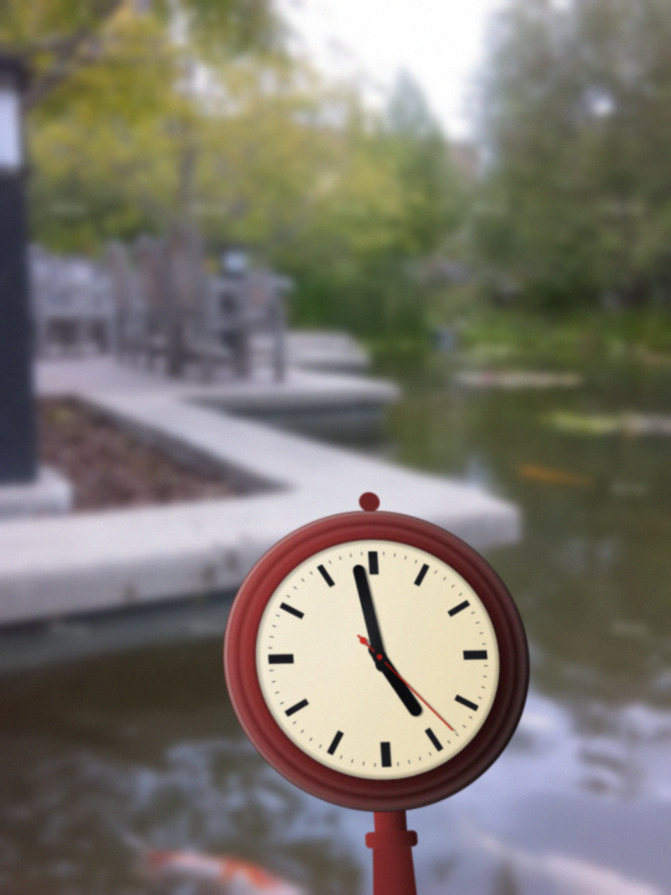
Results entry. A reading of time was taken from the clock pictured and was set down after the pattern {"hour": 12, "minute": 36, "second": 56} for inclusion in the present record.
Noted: {"hour": 4, "minute": 58, "second": 23}
